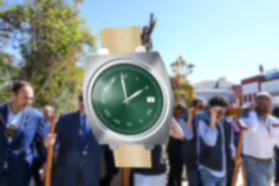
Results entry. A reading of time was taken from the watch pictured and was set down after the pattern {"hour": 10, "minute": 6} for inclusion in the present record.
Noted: {"hour": 1, "minute": 59}
